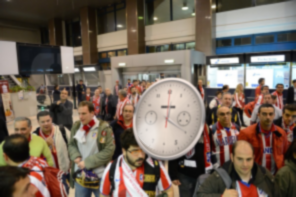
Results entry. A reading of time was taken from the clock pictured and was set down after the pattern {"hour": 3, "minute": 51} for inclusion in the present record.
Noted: {"hour": 12, "minute": 20}
